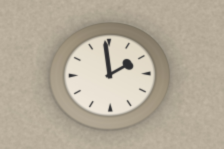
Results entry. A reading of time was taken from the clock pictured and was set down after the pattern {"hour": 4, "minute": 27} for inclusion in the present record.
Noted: {"hour": 1, "minute": 59}
